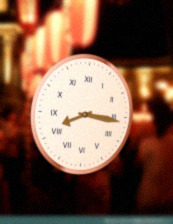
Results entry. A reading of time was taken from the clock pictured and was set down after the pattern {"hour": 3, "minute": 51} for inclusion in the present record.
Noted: {"hour": 8, "minute": 16}
